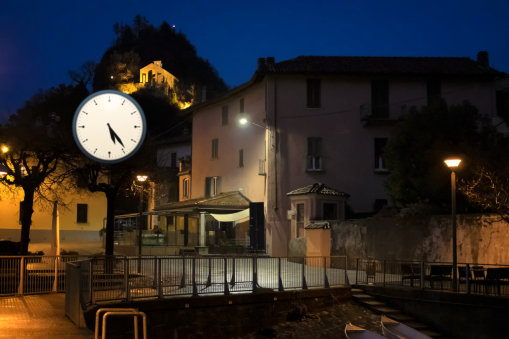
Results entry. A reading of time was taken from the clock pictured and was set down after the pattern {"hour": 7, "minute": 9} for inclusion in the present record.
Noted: {"hour": 5, "minute": 24}
